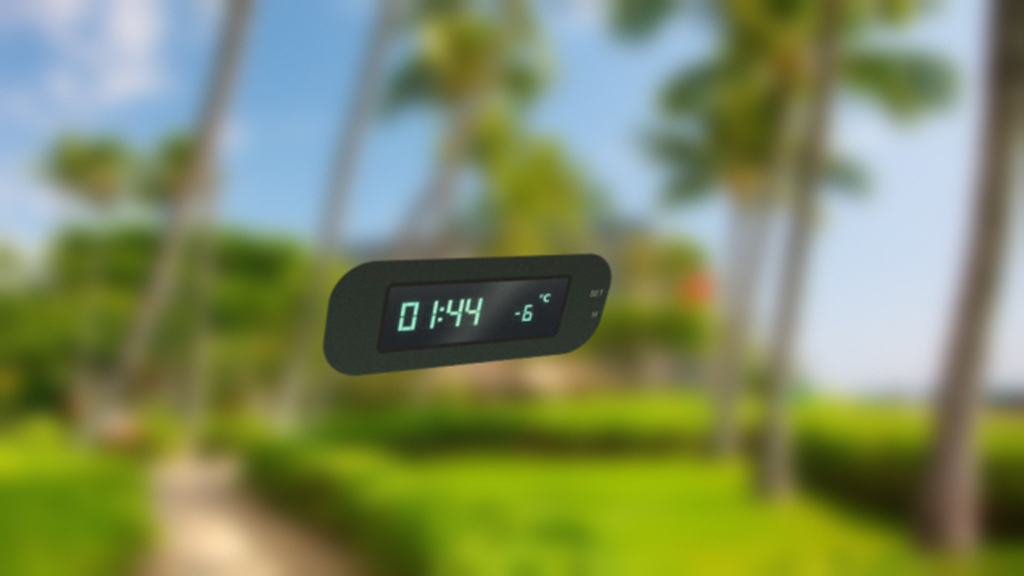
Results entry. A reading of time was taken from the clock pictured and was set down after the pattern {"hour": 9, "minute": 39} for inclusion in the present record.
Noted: {"hour": 1, "minute": 44}
